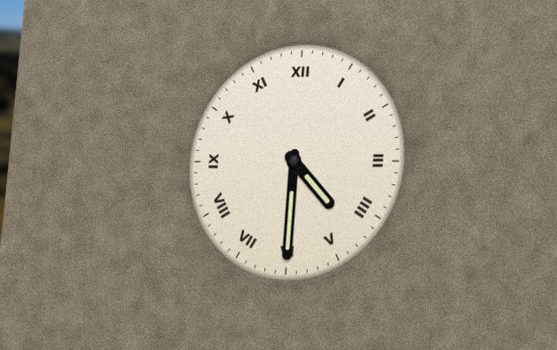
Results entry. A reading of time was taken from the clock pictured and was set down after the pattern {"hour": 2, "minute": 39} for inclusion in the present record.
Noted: {"hour": 4, "minute": 30}
